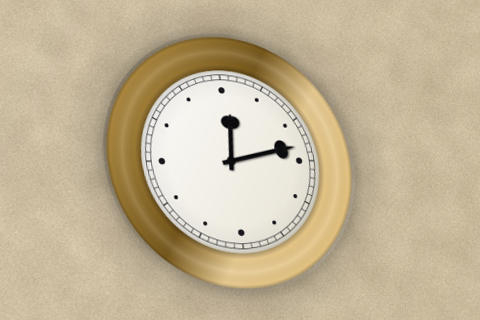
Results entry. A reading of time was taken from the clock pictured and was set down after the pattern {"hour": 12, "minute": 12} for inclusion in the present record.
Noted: {"hour": 12, "minute": 13}
